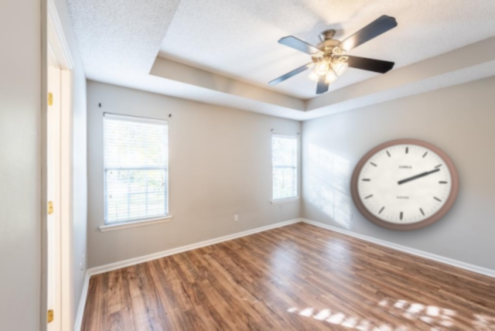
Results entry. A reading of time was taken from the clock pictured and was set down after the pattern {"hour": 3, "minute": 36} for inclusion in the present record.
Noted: {"hour": 2, "minute": 11}
